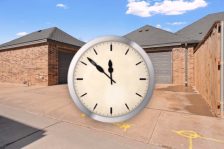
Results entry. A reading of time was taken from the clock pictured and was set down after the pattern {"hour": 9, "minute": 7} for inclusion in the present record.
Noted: {"hour": 11, "minute": 52}
